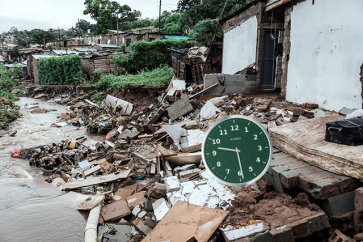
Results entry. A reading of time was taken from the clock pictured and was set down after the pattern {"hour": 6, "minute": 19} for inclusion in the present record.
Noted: {"hour": 9, "minute": 29}
